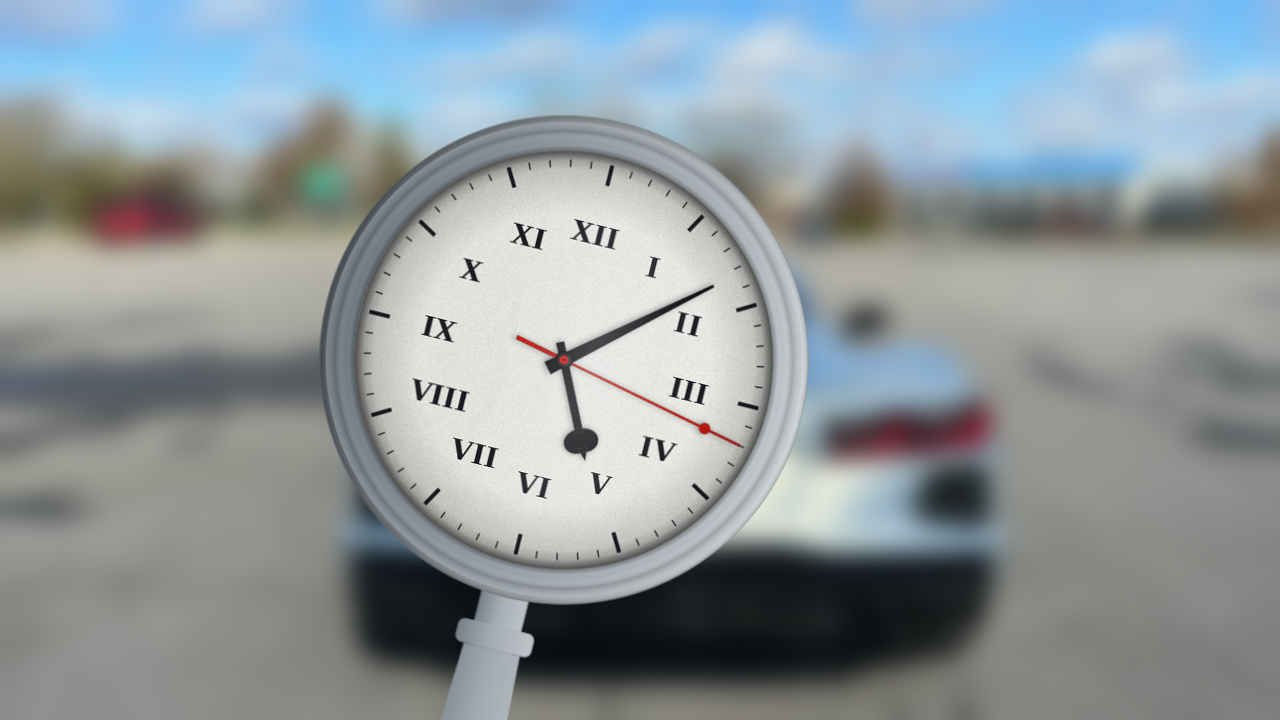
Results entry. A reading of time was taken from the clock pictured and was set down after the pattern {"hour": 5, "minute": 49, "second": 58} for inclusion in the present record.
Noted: {"hour": 5, "minute": 8, "second": 17}
